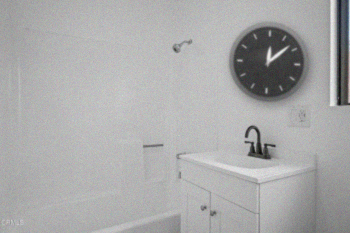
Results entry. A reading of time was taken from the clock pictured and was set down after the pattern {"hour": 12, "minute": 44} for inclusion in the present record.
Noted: {"hour": 12, "minute": 8}
